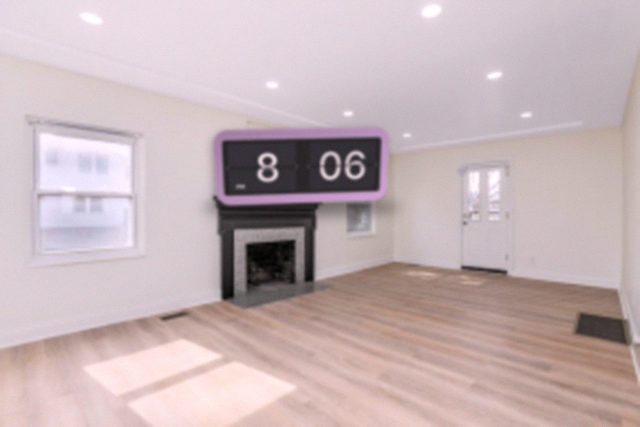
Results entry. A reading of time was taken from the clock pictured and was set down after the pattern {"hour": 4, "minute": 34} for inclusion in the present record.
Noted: {"hour": 8, "minute": 6}
